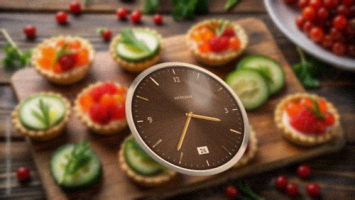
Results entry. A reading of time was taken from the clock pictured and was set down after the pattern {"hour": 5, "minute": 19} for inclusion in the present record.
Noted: {"hour": 3, "minute": 36}
